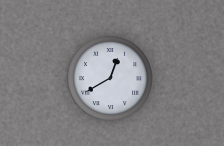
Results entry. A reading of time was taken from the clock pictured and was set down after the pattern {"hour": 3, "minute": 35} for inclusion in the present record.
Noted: {"hour": 12, "minute": 40}
